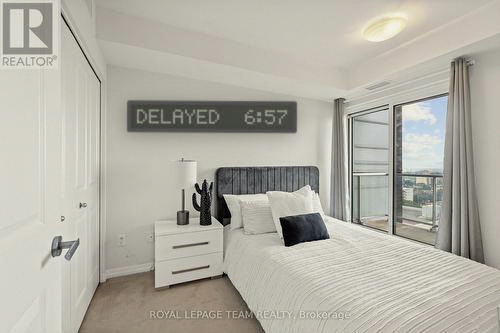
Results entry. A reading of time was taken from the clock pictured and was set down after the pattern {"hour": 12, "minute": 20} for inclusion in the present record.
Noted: {"hour": 6, "minute": 57}
